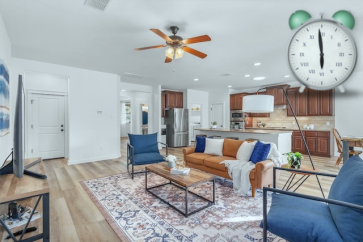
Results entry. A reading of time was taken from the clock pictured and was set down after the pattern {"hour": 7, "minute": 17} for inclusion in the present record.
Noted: {"hour": 5, "minute": 59}
